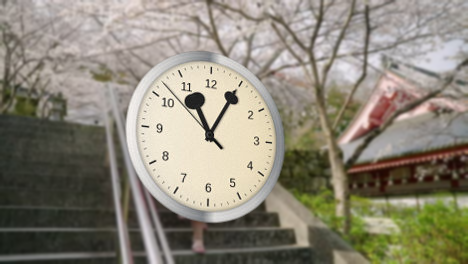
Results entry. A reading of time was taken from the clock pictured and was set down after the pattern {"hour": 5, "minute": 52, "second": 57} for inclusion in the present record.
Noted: {"hour": 11, "minute": 4, "second": 52}
